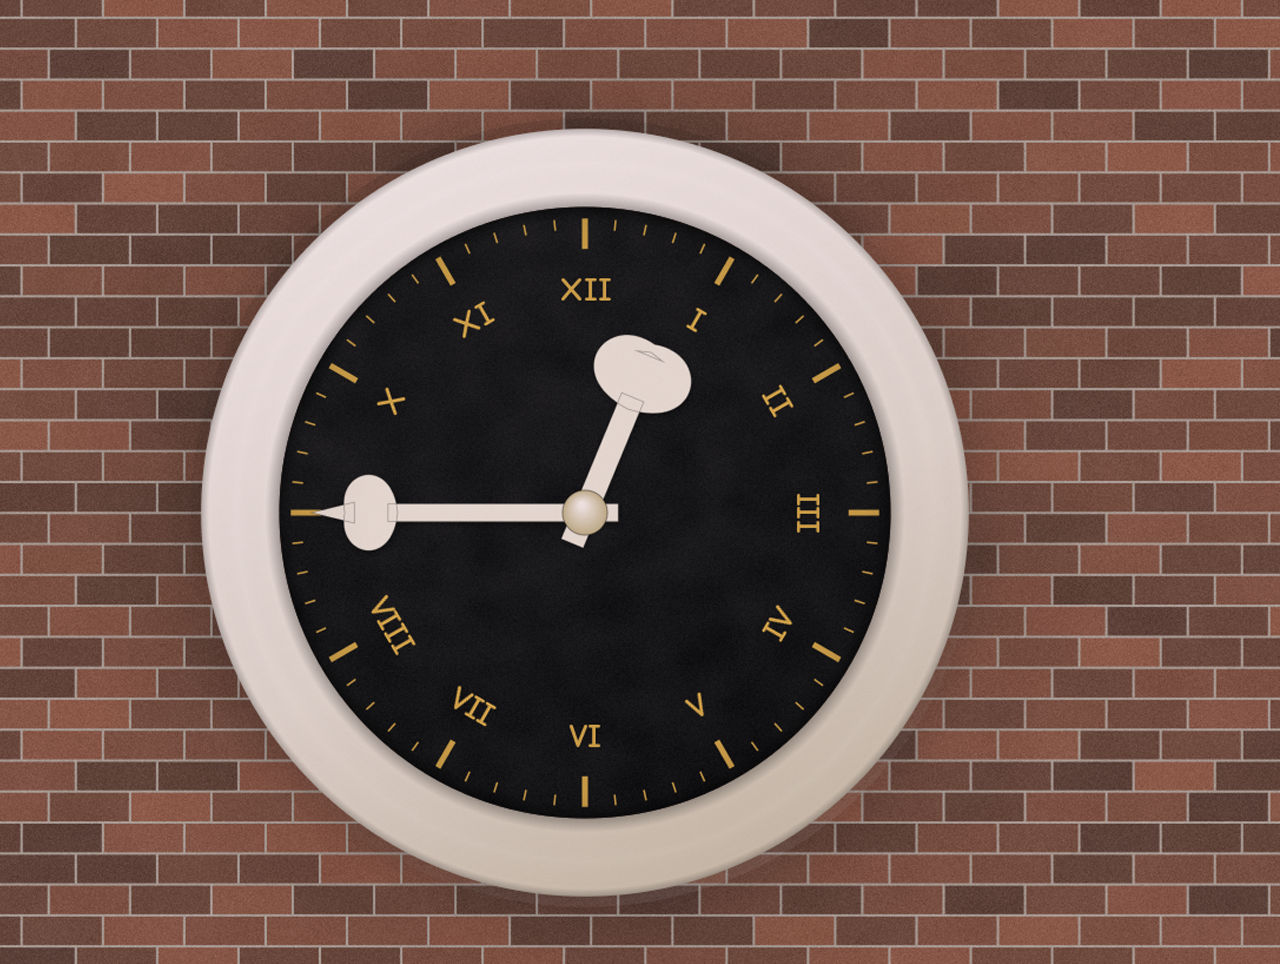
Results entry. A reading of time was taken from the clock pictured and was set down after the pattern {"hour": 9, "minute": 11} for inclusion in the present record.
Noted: {"hour": 12, "minute": 45}
